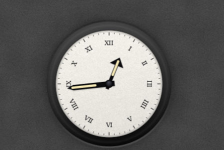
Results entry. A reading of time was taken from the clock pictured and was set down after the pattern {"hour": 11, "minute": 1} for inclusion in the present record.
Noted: {"hour": 12, "minute": 44}
